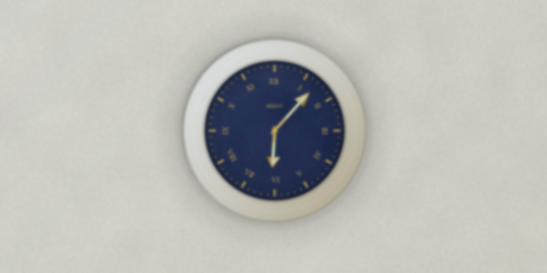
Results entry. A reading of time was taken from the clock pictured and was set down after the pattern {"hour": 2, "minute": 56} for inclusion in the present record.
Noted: {"hour": 6, "minute": 7}
